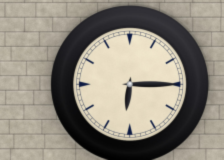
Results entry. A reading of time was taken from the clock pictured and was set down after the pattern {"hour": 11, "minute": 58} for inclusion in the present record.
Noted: {"hour": 6, "minute": 15}
